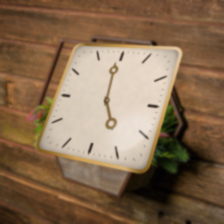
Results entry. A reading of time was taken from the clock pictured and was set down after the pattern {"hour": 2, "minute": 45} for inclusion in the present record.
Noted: {"hour": 4, "minute": 59}
